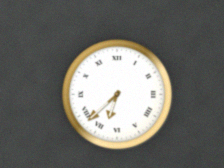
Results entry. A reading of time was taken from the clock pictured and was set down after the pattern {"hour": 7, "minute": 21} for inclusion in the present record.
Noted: {"hour": 6, "minute": 38}
